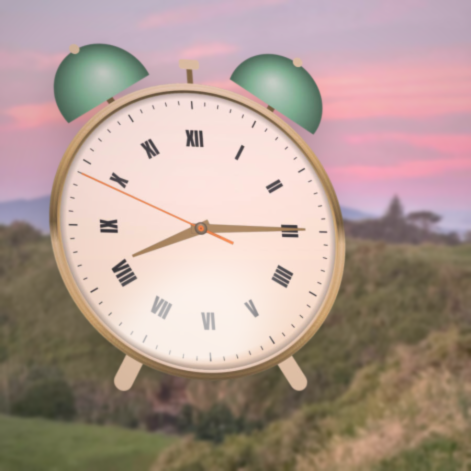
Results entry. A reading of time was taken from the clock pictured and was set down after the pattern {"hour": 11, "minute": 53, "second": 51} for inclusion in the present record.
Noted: {"hour": 8, "minute": 14, "second": 49}
